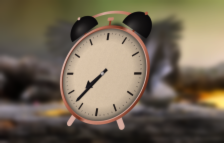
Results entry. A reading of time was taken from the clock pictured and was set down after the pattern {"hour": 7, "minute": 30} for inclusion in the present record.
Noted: {"hour": 7, "minute": 37}
